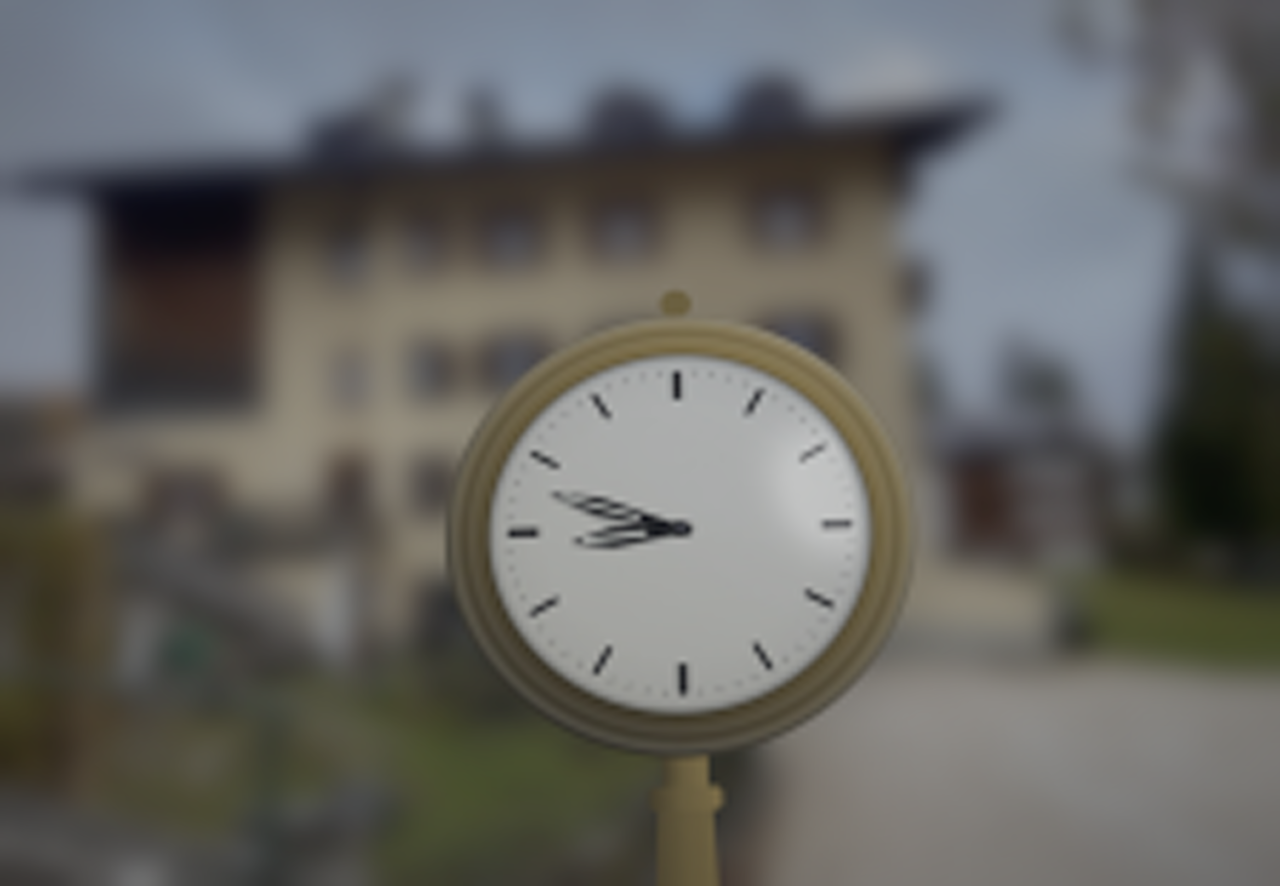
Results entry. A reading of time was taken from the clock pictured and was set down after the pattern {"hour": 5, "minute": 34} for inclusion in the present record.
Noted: {"hour": 8, "minute": 48}
